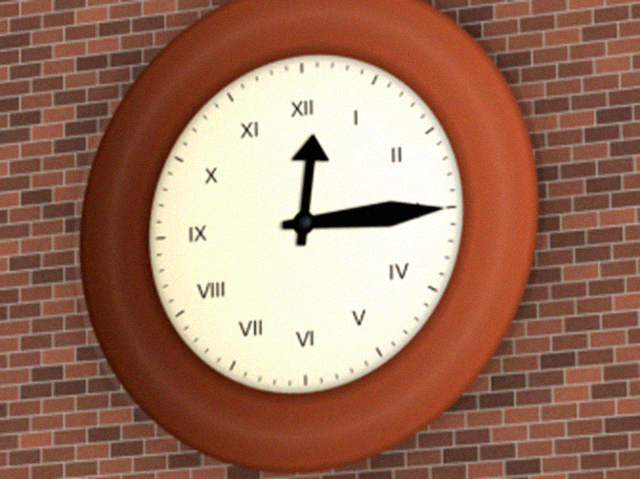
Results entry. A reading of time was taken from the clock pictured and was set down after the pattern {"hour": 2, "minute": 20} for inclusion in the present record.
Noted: {"hour": 12, "minute": 15}
